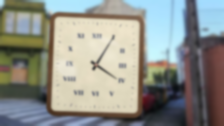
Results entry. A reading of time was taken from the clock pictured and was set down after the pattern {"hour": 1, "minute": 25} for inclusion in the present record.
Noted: {"hour": 4, "minute": 5}
